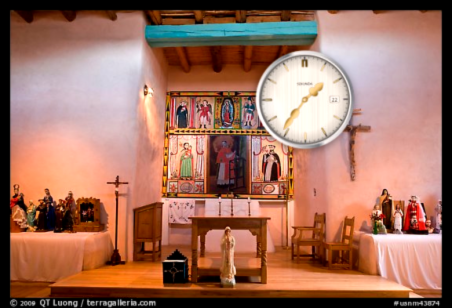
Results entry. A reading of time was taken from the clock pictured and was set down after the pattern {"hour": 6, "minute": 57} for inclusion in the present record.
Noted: {"hour": 1, "minute": 36}
